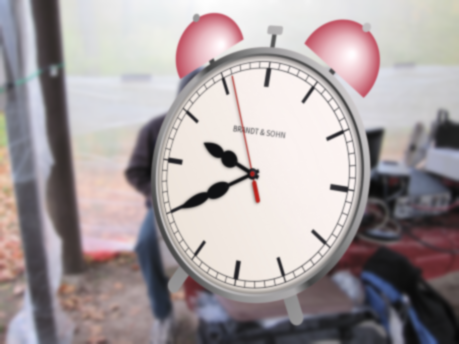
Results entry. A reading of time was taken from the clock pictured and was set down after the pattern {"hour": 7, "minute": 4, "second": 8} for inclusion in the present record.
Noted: {"hour": 9, "minute": 39, "second": 56}
